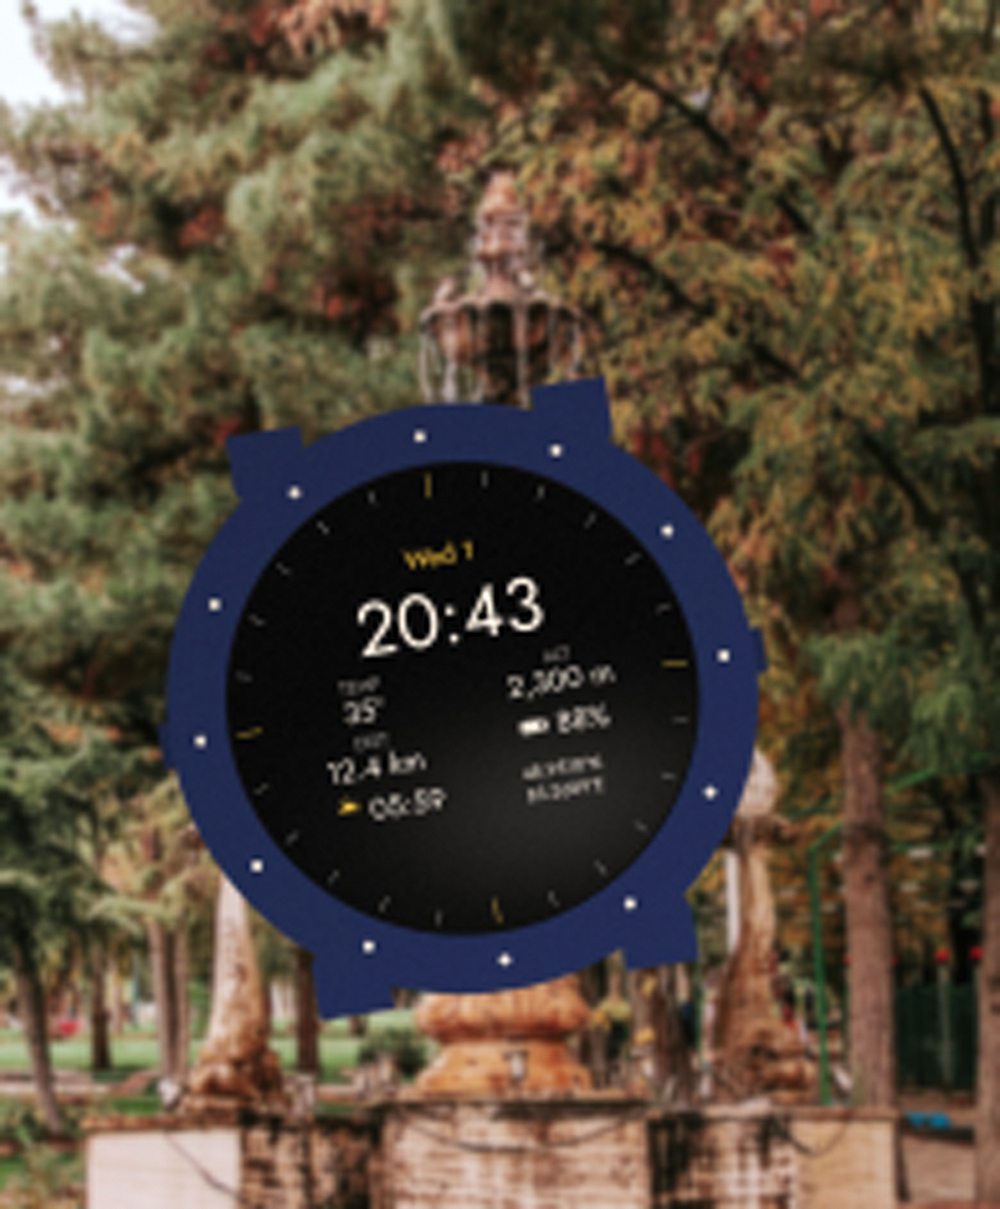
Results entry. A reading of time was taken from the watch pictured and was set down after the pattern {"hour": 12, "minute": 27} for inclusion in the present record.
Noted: {"hour": 20, "minute": 43}
